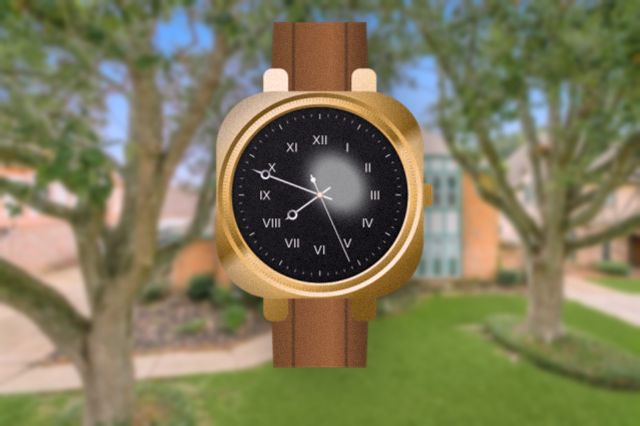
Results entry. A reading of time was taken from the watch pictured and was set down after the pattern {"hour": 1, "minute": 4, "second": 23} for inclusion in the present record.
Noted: {"hour": 7, "minute": 48, "second": 26}
